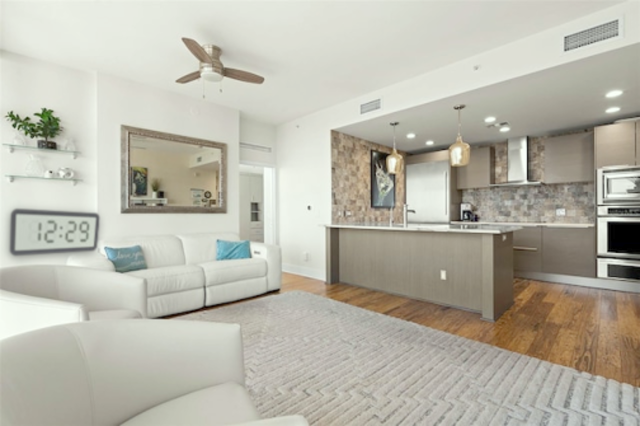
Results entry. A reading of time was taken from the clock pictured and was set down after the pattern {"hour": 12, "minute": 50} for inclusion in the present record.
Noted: {"hour": 12, "minute": 29}
